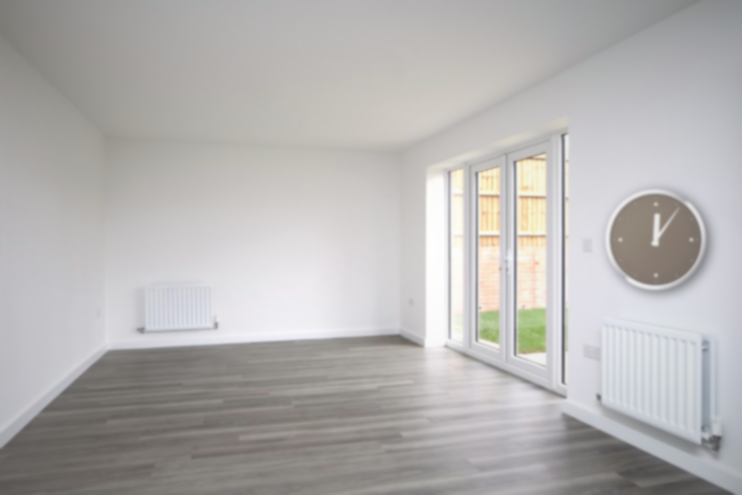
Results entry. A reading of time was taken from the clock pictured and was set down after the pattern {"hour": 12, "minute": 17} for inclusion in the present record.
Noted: {"hour": 12, "minute": 6}
